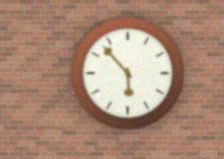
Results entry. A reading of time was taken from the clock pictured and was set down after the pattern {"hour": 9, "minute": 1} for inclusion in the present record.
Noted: {"hour": 5, "minute": 53}
